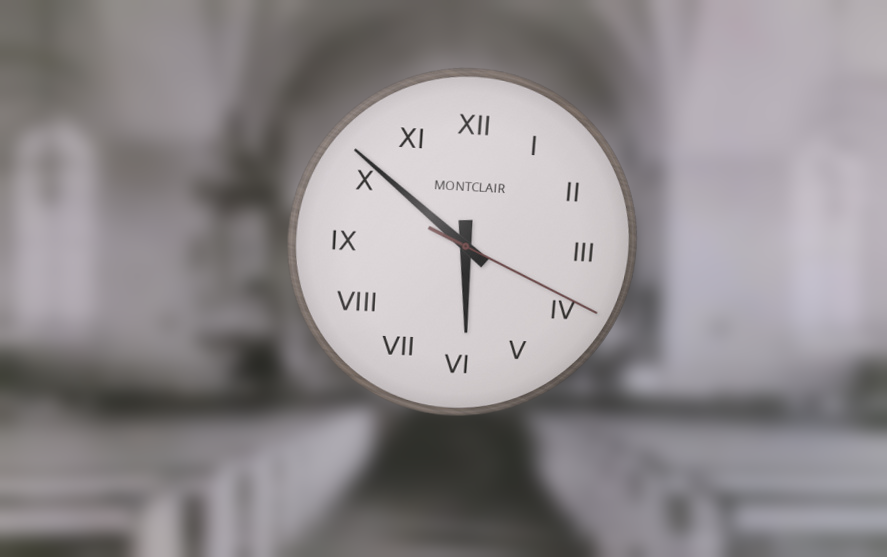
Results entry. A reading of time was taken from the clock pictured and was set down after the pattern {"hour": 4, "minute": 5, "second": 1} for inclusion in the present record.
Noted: {"hour": 5, "minute": 51, "second": 19}
